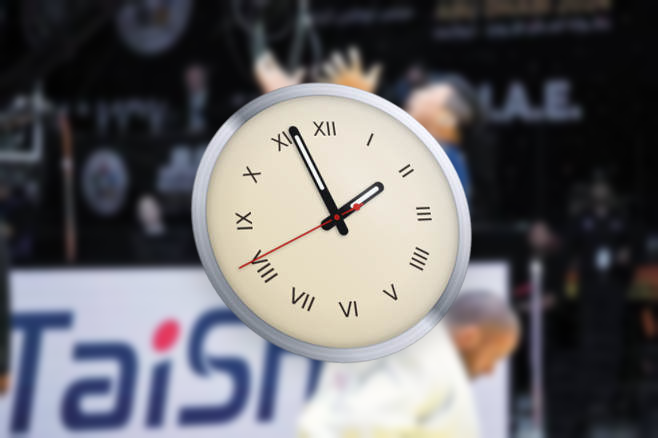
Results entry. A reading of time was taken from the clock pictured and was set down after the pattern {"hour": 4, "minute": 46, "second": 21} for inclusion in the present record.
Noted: {"hour": 1, "minute": 56, "second": 41}
